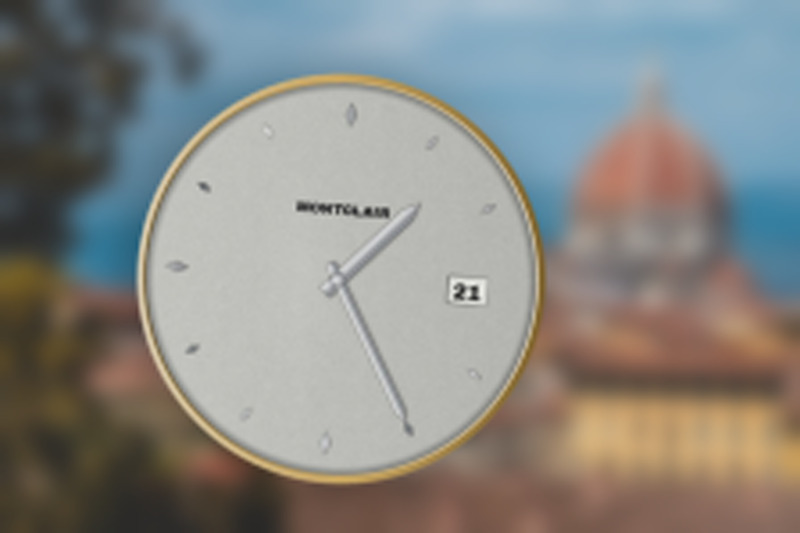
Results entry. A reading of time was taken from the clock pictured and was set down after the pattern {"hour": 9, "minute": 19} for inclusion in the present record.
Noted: {"hour": 1, "minute": 25}
